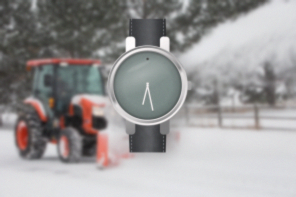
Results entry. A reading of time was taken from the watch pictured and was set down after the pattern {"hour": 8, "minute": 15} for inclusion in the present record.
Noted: {"hour": 6, "minute": 28}
